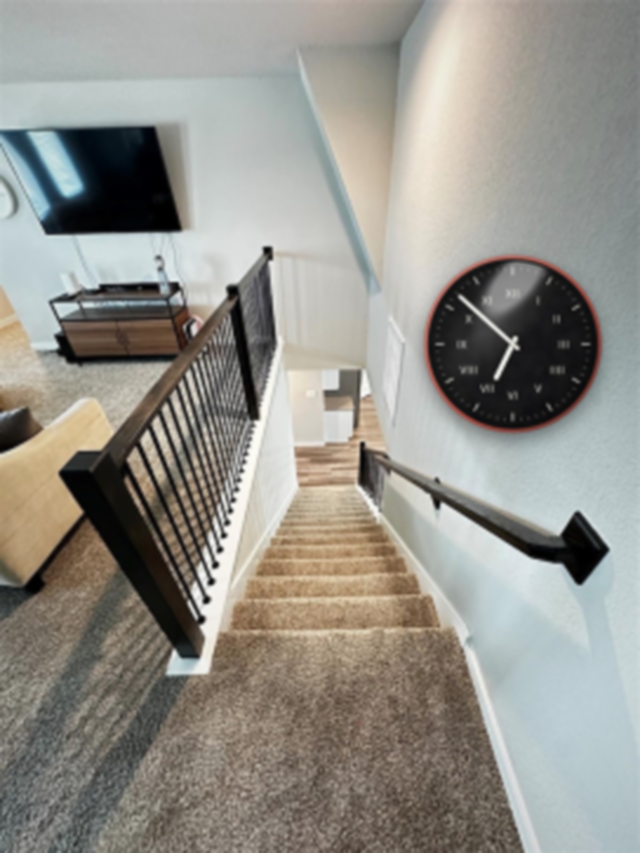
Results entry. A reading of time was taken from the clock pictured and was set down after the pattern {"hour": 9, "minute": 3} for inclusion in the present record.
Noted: {"hour": 6, "minute": 52}
